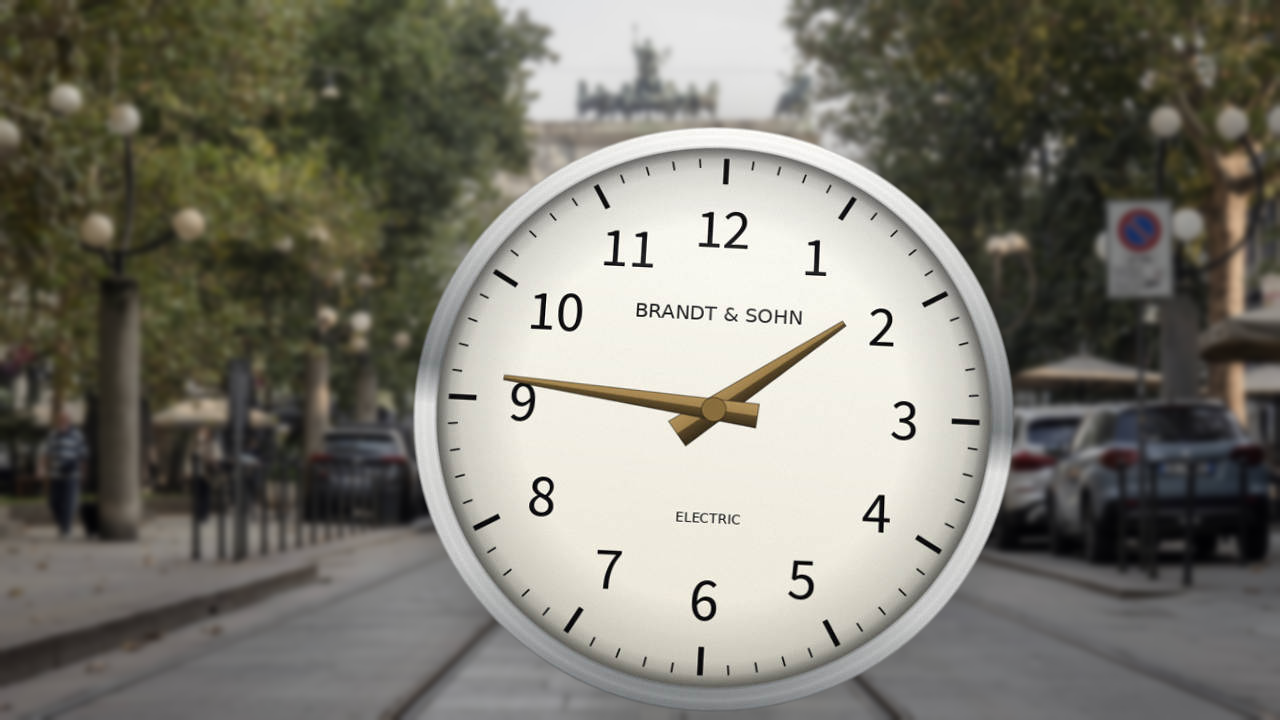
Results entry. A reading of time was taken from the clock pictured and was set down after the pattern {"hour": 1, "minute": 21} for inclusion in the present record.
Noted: {"hour": 1, "minute": 46}
